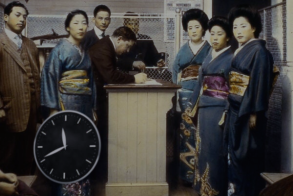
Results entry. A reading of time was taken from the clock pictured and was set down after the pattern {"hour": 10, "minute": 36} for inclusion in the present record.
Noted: {"hour": 11, "minute": 41}
